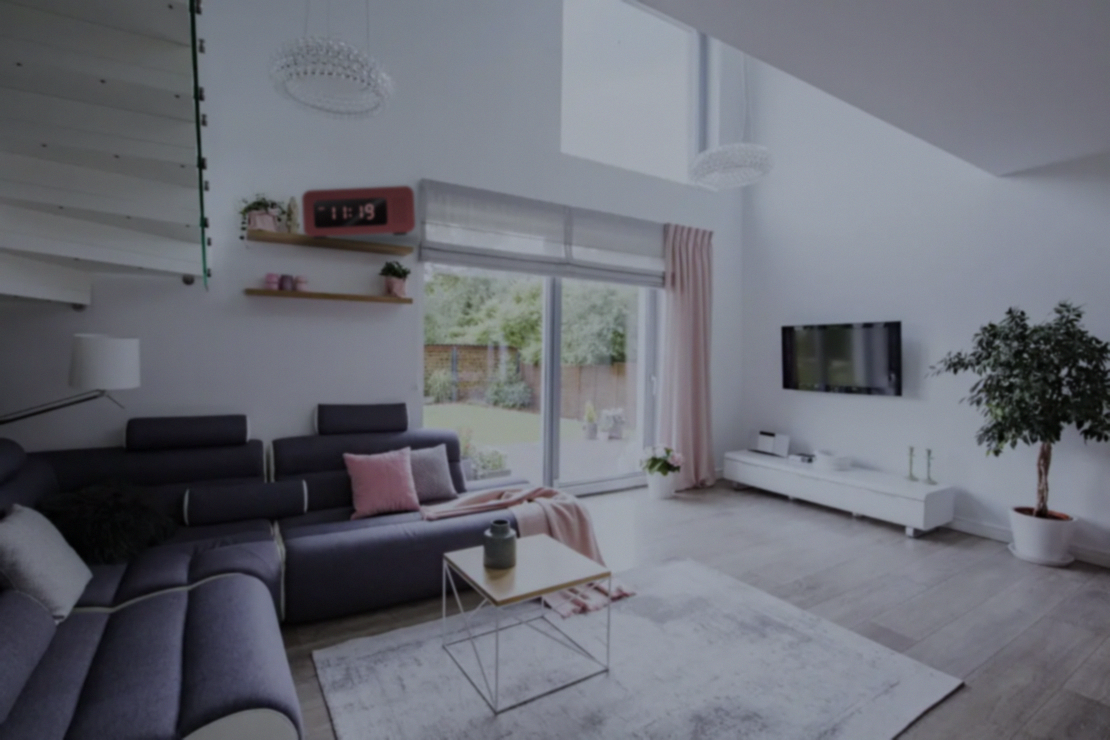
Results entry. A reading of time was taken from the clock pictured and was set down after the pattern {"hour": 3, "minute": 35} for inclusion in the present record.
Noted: {"hour": 11, "minute": 19}
